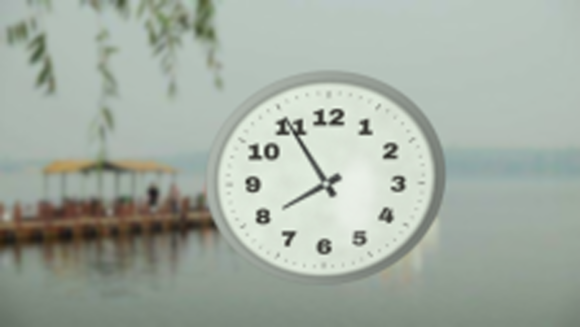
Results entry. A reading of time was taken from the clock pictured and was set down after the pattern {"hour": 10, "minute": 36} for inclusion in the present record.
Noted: {"hour": 7, "minute": 55}
